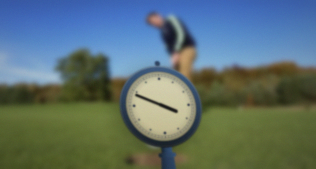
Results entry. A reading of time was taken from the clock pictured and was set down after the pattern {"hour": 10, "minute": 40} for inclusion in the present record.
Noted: {"hour": 3, "minute": 49}
